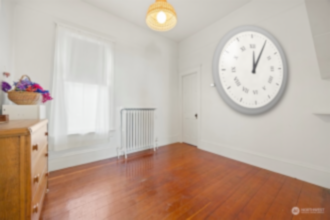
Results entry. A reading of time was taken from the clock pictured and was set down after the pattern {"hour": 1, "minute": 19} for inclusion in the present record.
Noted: {"hour": 12, "minute": 5}
